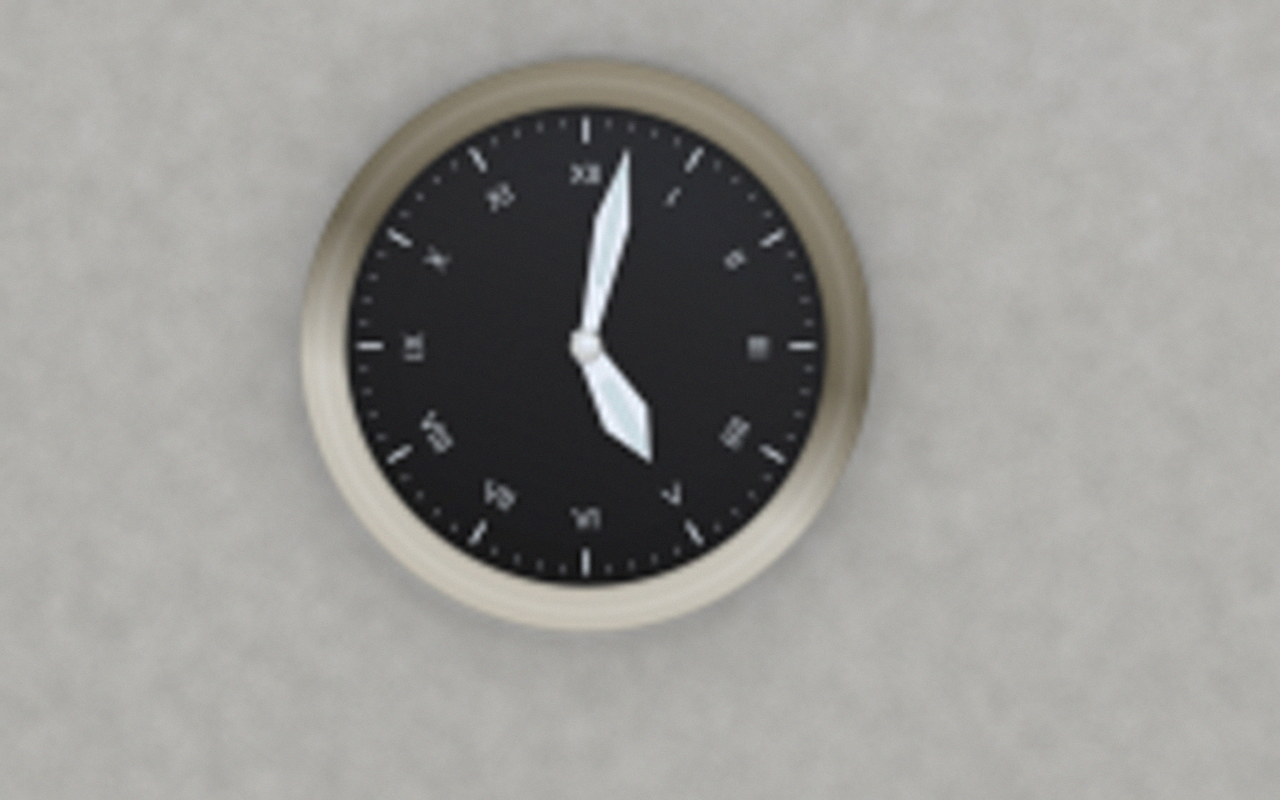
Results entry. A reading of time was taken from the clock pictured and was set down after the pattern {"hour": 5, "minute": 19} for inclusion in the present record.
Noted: {"hour": 5, "minute": 2}
